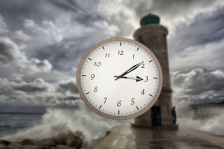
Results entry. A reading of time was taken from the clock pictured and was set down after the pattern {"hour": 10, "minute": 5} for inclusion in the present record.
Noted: {"hour": 3, "minute": 9}
